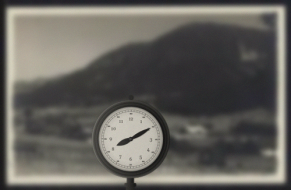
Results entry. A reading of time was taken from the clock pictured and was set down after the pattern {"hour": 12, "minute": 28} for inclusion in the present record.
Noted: {"hour": 8, "minute": 10}
